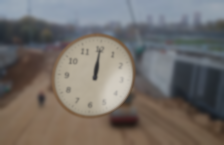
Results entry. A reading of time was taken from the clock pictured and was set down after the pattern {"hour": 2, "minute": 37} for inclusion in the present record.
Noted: {"hour": 12, "minute": 0}
